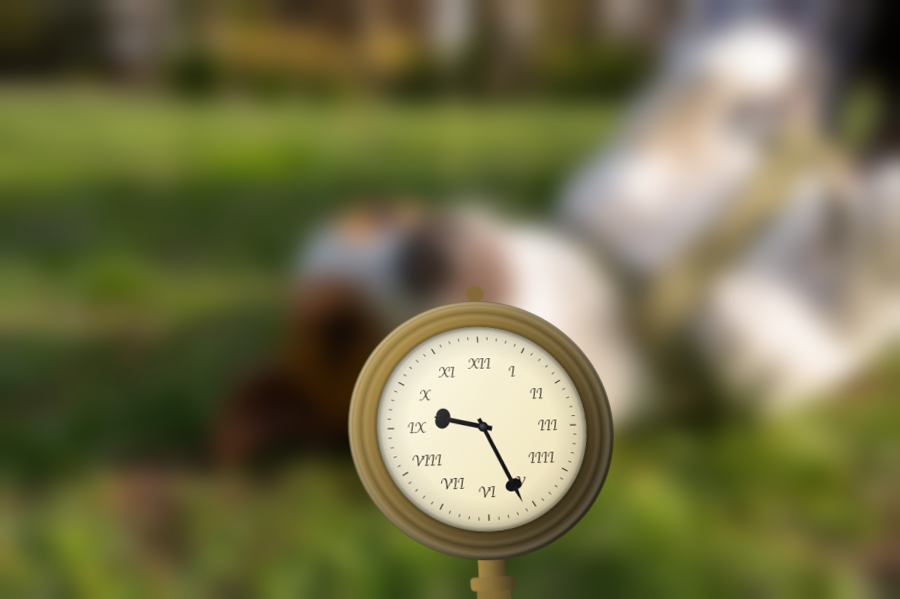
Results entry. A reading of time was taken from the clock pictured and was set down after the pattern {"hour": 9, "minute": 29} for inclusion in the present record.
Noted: {"hour": 9, "minute": 26}
